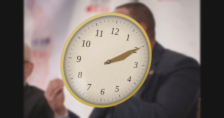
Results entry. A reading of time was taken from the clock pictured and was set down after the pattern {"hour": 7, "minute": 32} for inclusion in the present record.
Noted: {"hour": 2, "minute": 10}
